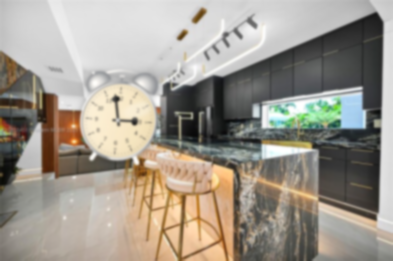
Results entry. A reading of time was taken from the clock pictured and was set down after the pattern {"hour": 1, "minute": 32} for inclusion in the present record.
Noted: {"hour": 2, "minute": 58}
